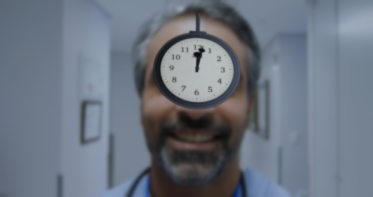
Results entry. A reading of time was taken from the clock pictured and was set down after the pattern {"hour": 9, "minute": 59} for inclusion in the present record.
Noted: {"hour": 12, "minute": 2}
